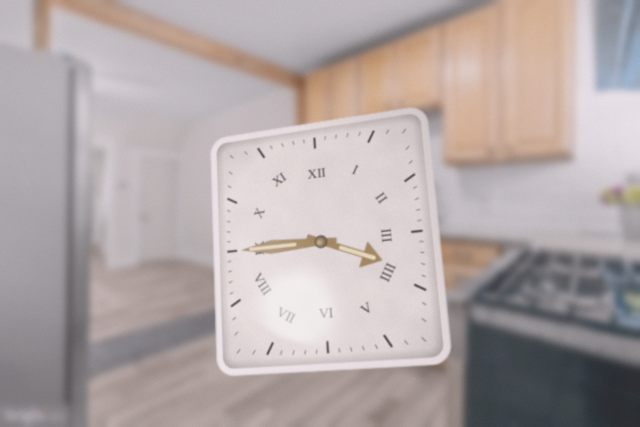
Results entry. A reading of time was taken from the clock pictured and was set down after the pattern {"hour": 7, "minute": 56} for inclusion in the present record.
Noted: {"hour": 3, "minute": 45}
